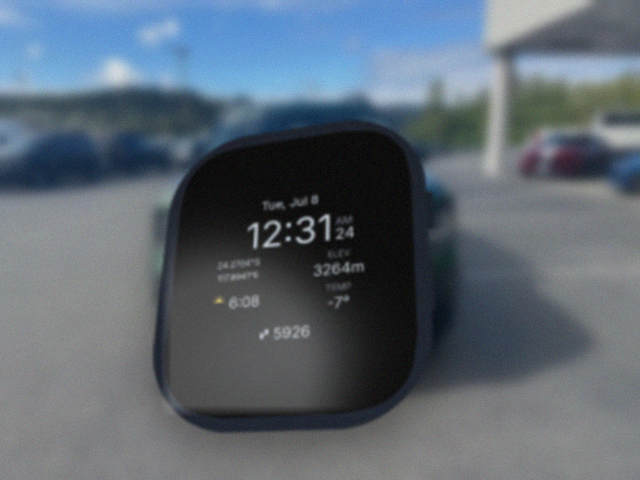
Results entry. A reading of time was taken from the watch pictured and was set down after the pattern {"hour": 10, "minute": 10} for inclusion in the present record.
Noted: {"hour": 12, "minute": 31}
